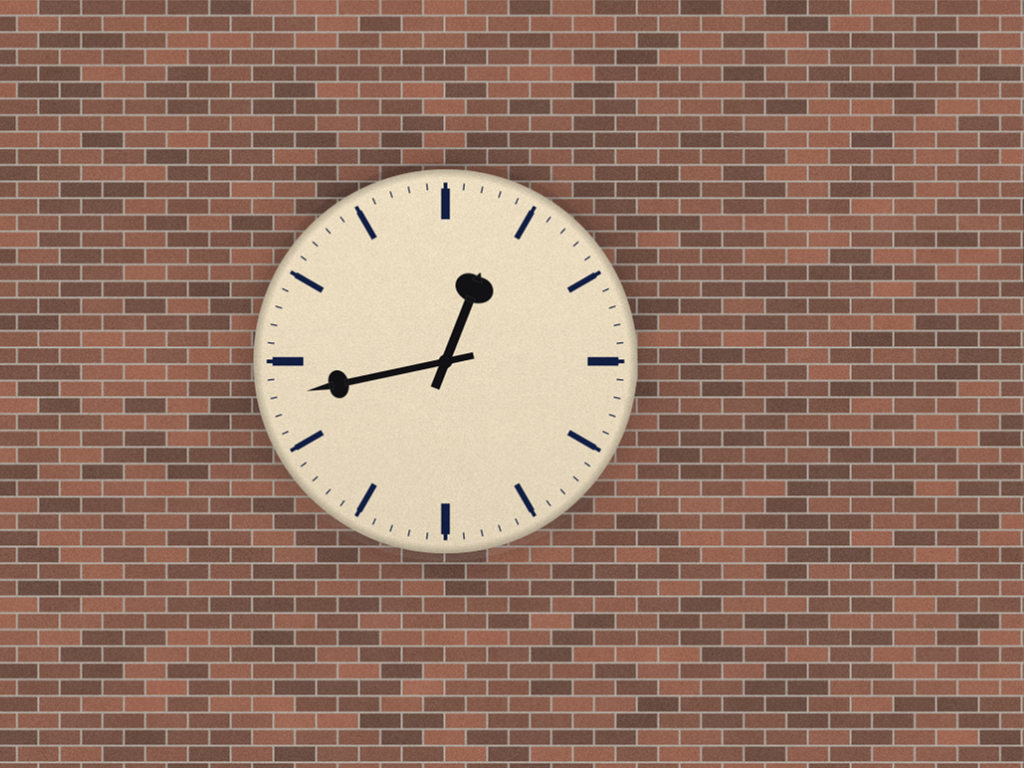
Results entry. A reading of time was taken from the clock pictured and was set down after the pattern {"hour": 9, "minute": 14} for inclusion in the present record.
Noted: {"hour": 12, "minute": 43}
